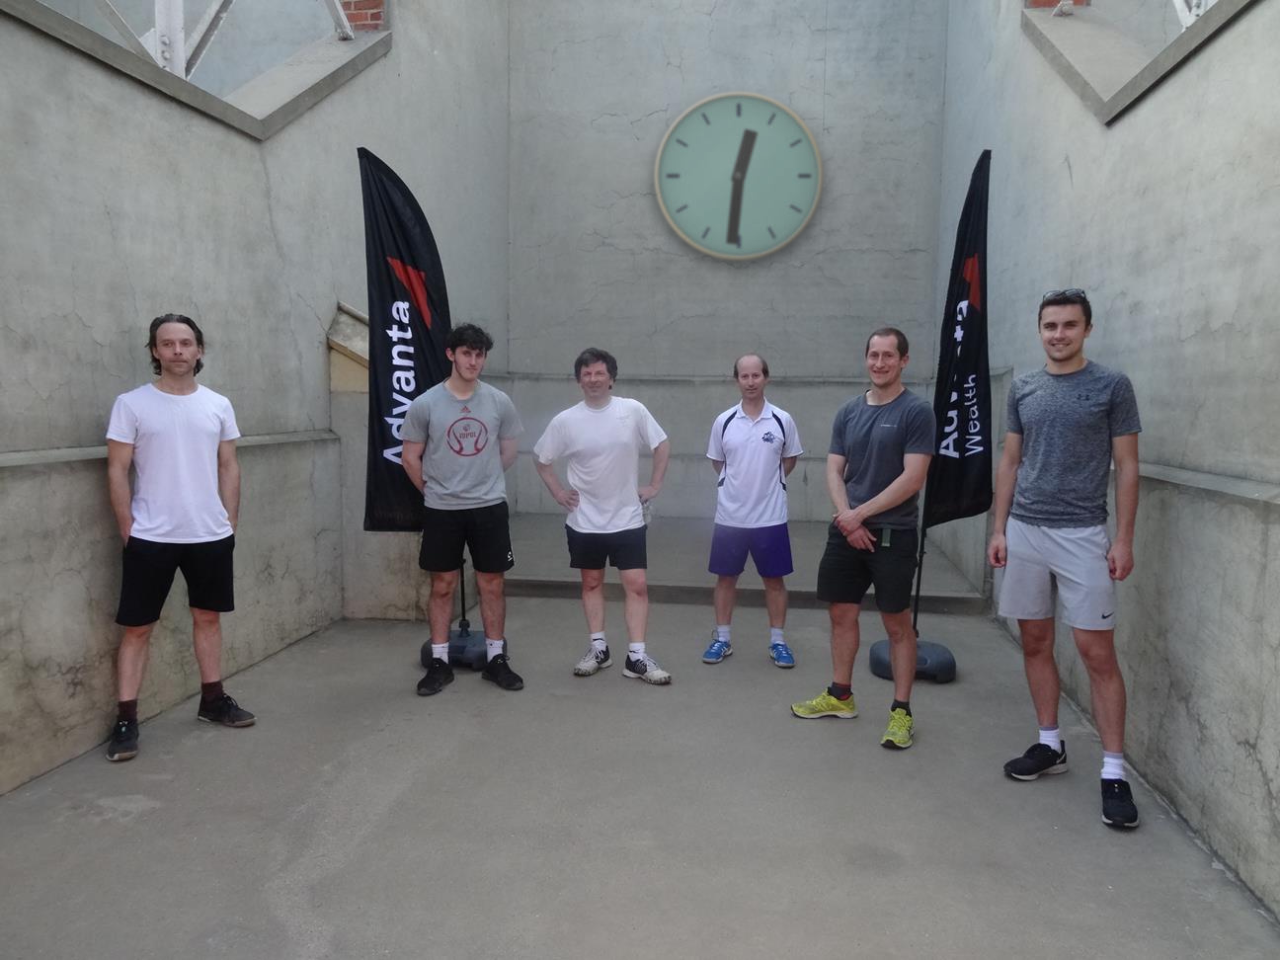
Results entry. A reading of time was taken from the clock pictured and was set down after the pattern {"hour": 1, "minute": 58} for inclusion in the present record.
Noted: {"hour": 12, "minute": 31}
